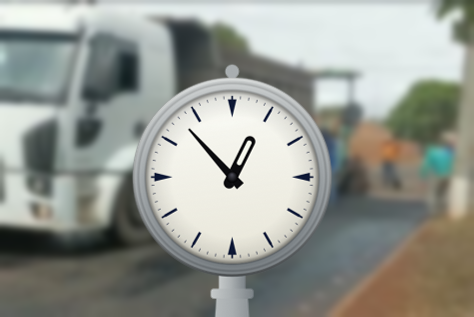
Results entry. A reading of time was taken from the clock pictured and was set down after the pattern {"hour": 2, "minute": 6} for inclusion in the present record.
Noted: {"hour": 12, "minute": 53}
